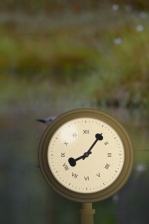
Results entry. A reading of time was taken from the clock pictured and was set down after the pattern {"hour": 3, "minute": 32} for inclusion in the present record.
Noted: {"hour": 8, "minute": 6}
